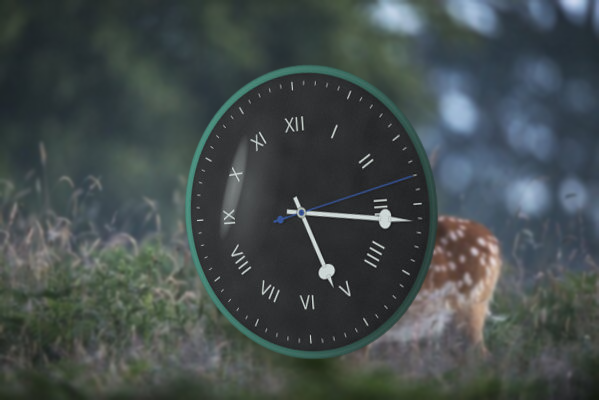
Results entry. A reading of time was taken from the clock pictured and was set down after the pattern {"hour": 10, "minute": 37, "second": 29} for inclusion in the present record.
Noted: {"hour": 5, "minute": 16, "second": 13}
